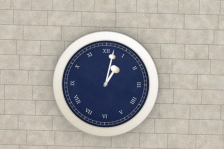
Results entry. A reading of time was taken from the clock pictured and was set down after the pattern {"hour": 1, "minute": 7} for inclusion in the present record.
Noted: {"hour": 1, "minute": 2}
